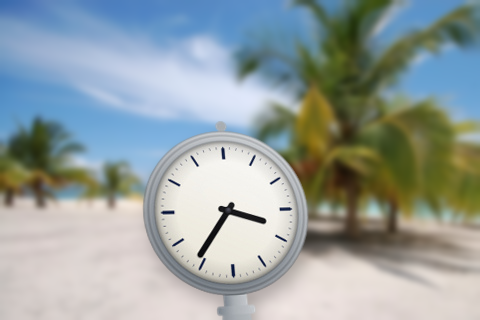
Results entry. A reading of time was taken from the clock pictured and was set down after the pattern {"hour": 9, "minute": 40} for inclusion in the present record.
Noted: {"hour": 3, "minute": 36}
